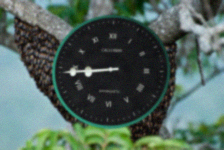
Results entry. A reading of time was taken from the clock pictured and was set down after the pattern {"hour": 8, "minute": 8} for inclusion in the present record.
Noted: {"hour": 8, "minute": 44}
